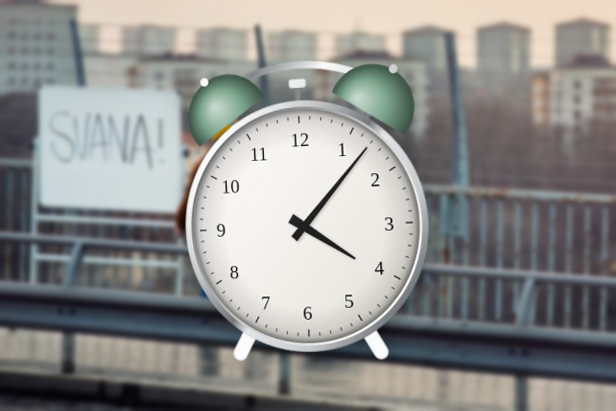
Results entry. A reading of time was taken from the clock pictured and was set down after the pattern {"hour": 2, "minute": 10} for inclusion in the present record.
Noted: {"hour": 4, "minute": 7}
